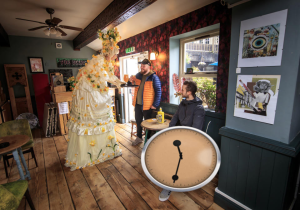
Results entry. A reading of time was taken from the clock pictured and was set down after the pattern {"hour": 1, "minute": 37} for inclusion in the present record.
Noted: {"hour": 11, "minute": 32}
